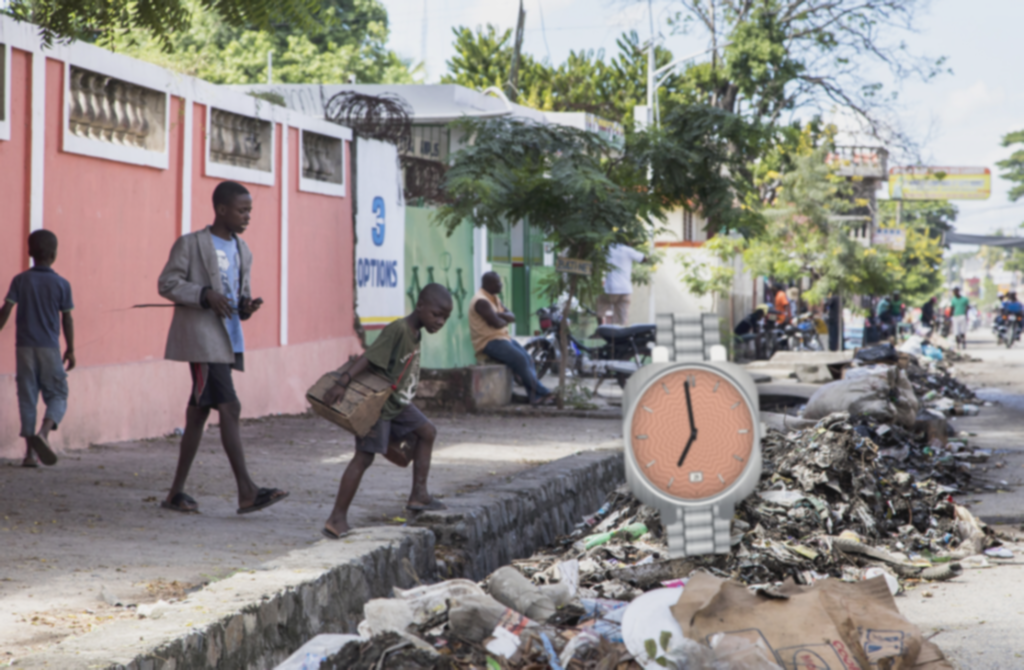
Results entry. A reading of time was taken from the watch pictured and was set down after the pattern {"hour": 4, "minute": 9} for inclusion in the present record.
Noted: {"hour": 6, "minute": 59}
